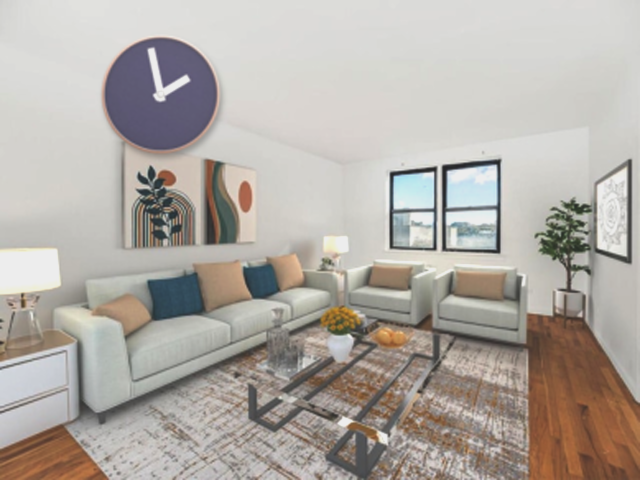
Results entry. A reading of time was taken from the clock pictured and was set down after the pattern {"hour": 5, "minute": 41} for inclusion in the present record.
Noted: {"hour": 1, "minute": 58}
